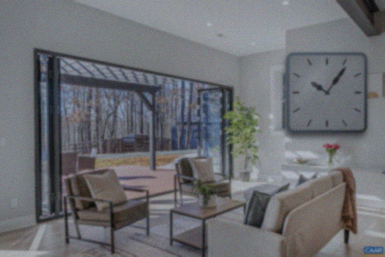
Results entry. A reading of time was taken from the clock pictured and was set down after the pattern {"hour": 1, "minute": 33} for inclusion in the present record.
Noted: {"hour": 10, "minute": 6}
